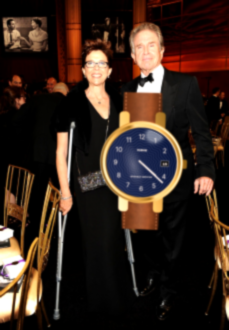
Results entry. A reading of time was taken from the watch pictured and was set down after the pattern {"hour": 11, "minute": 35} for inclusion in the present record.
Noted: {"hour": 4, "minute": 22}
